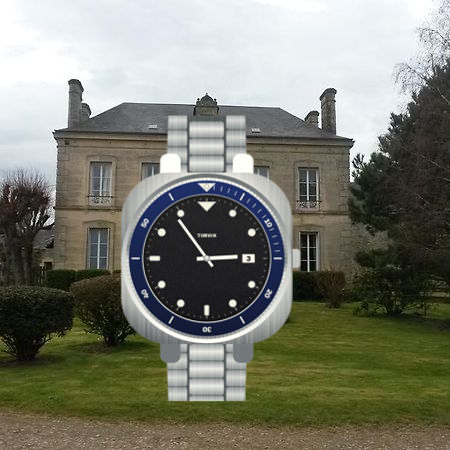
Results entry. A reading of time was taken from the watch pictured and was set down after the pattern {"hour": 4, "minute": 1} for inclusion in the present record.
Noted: {"hour": 2, "minute": 54}
